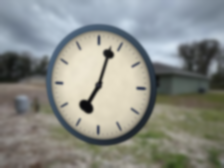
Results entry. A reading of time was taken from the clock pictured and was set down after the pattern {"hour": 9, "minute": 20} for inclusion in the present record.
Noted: {"hour": 7, "minute": 3}
